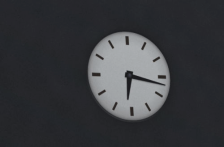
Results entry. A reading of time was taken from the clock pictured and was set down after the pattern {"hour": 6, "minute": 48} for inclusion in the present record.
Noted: {"hour": 6, "minute": 17}
